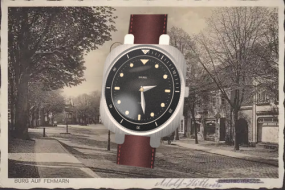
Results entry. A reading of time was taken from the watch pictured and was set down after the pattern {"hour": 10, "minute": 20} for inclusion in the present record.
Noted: {"hour": 2, "minute": 28}
